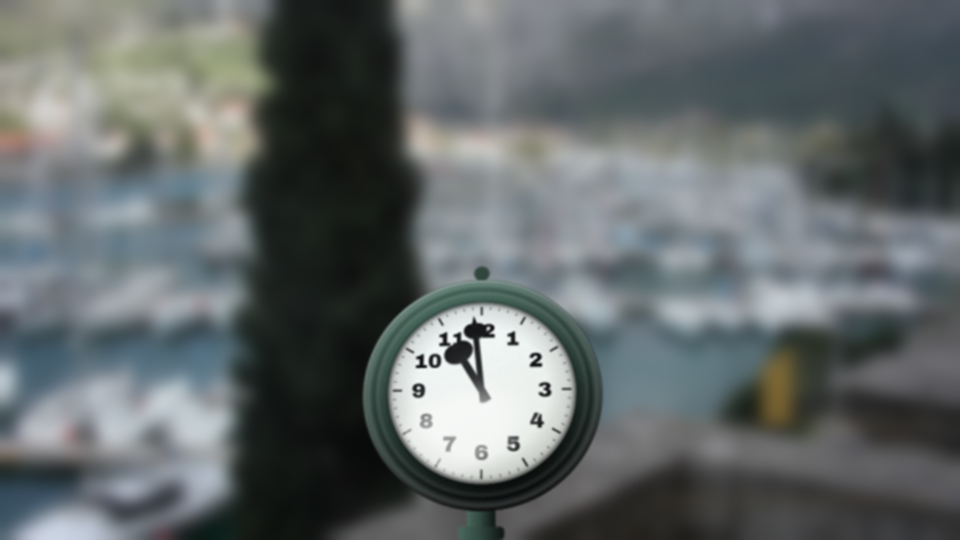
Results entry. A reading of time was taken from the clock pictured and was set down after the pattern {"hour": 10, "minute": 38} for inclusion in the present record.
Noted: {"hour": 10, "minute": 59}
